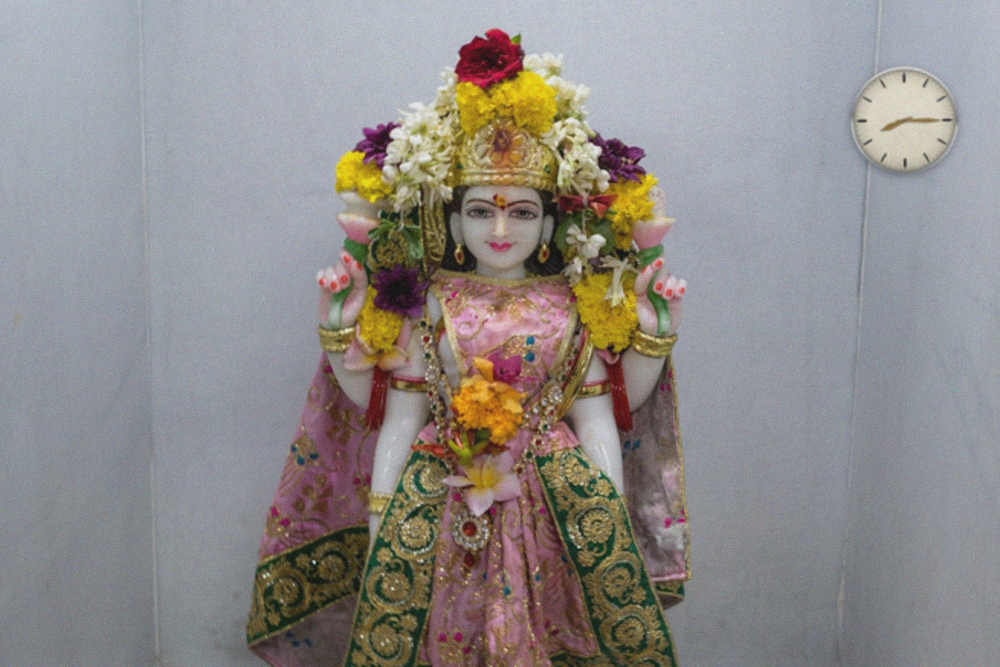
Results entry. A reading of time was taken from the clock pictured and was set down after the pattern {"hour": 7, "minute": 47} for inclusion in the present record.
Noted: {"hour": 8, "minute": 15}
